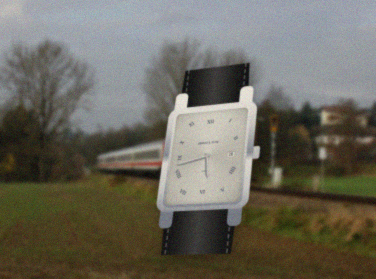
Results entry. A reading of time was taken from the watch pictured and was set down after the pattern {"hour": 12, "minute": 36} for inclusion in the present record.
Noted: {"hour": 5, "minute": 43}
